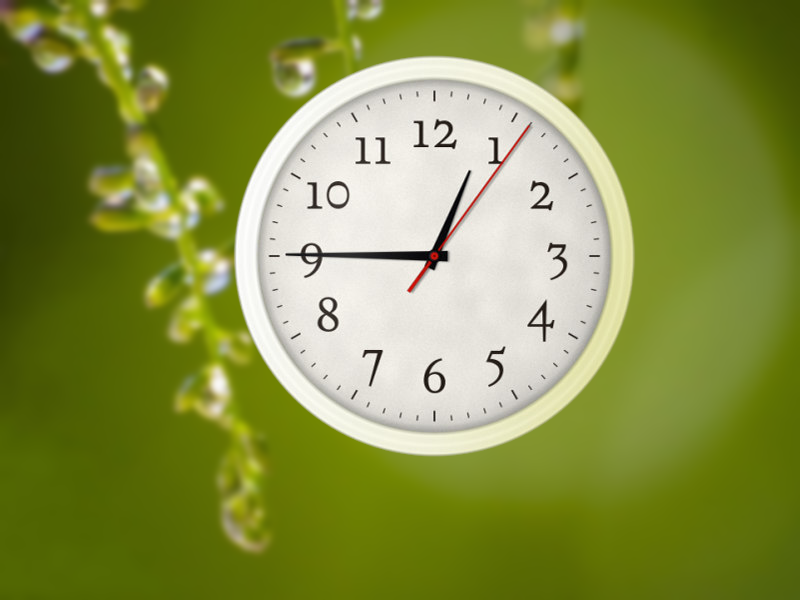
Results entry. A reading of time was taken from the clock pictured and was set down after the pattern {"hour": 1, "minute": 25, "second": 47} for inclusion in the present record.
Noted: {"hour": 12, "minute": 45, "second": 6}
